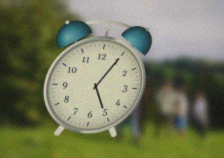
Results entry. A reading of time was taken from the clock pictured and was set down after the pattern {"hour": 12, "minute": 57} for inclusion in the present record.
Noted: {"hour": 5, "minute": 5}
